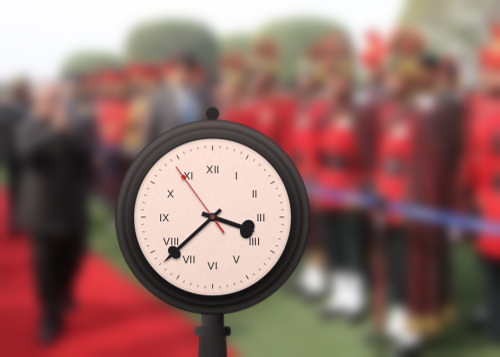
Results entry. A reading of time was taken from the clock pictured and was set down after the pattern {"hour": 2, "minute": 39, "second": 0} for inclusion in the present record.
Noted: {"hour": 3, "minute": 37, "second": 54}
